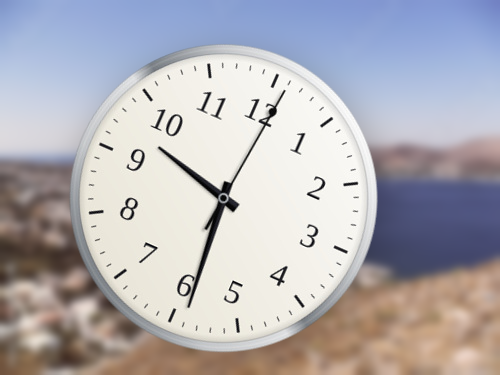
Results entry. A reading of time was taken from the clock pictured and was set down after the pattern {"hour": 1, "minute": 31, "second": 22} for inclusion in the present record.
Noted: {"hour": 9, "minute": 29, "second": 1}
